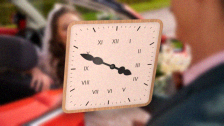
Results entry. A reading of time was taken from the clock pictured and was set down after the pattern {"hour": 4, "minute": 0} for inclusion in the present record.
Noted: {"hour": 3, "minute": 49}
